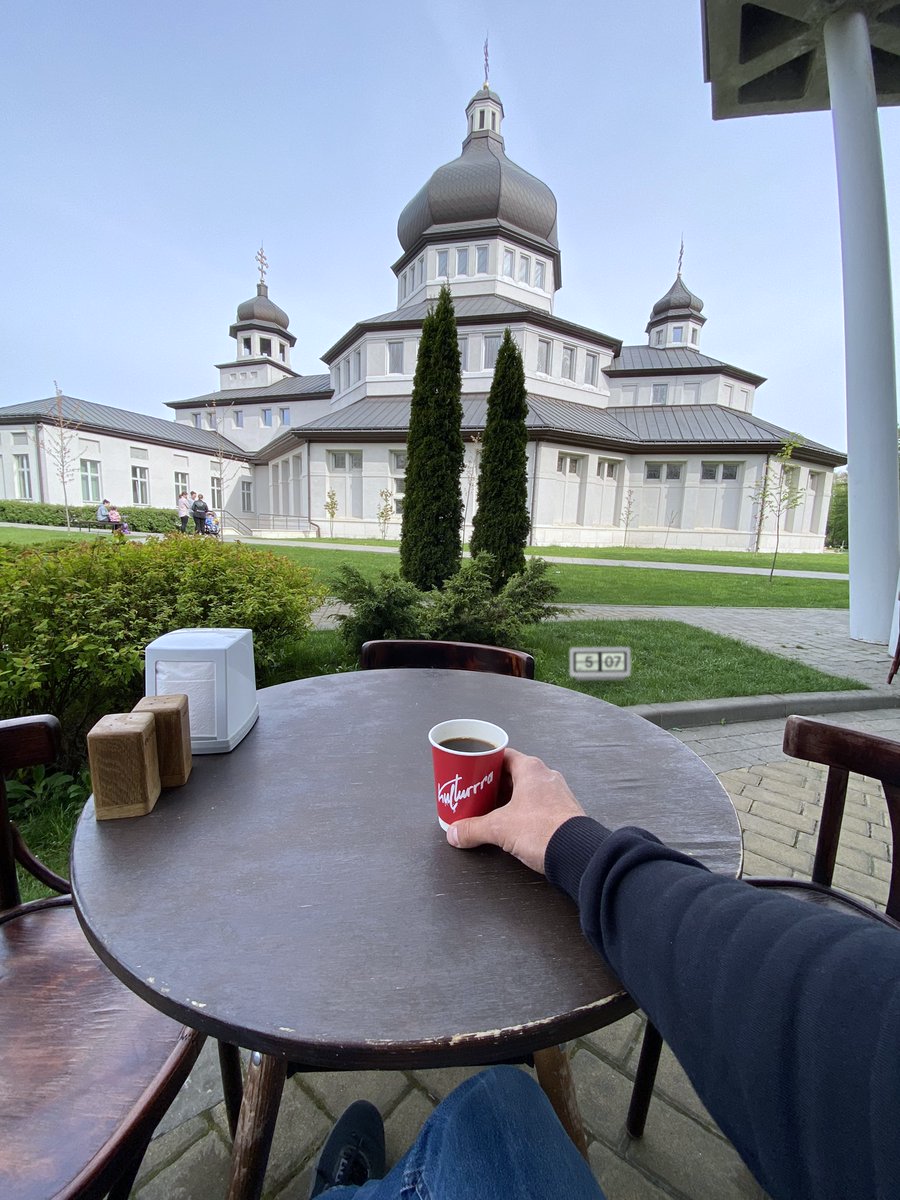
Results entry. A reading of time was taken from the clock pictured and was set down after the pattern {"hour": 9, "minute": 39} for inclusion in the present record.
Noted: {"hour": 5, "minute": 7}
